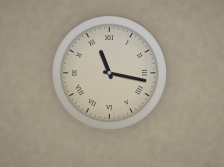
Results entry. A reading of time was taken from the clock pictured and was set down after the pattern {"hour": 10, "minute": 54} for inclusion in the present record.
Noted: {"hour": 11, "minute": 17}
